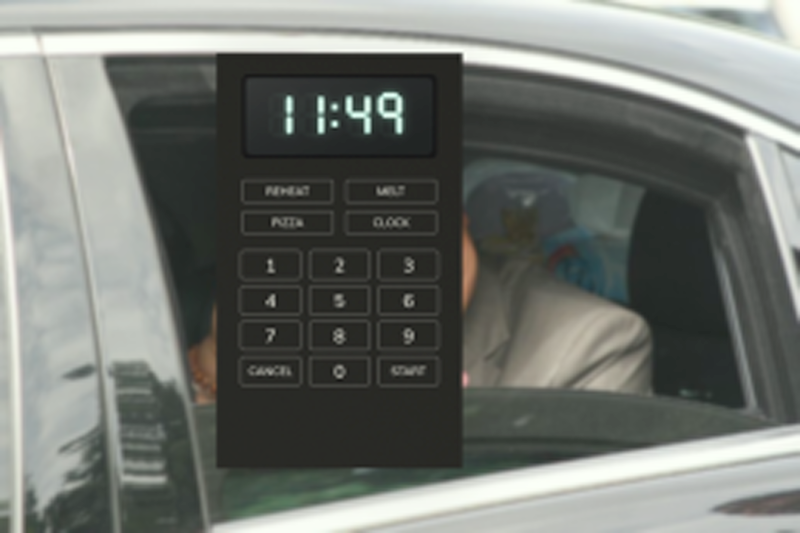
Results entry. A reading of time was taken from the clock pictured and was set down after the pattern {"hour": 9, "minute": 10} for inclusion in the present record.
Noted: {"hour": 11, "minute": 49}
